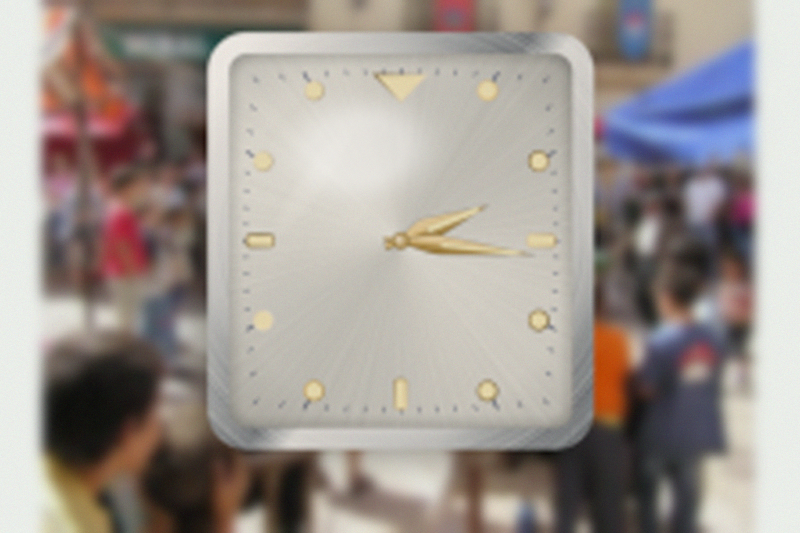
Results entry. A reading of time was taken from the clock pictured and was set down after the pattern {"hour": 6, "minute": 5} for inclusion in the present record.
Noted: {"hour": 2, "minute": 16}
